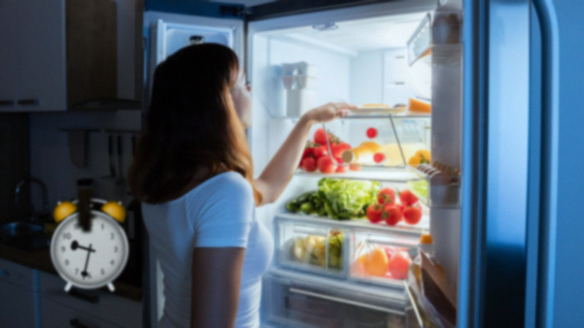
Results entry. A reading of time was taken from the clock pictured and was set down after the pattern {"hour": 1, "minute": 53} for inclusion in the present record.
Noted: {"hour": 9, "minute": 32}
